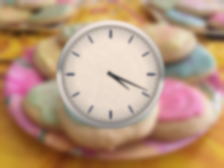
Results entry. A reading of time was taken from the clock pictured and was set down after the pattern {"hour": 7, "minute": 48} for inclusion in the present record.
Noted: {"hour": 4, "minute": 19}
